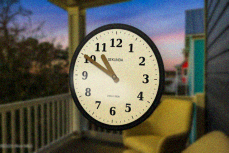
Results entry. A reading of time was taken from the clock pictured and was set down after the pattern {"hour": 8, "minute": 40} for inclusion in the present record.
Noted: {"hour": 10, "minute": 50}
